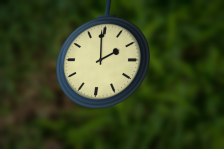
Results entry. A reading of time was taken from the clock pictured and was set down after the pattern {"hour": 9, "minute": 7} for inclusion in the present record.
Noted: {"hour": 1, "minute": 59}
